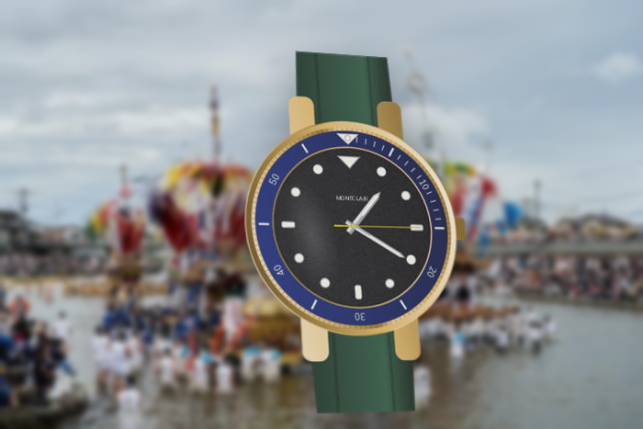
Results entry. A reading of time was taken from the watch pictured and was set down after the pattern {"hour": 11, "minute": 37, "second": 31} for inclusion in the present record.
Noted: {"hour": 1, "minute": 20, "second": 15}
